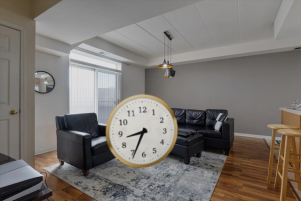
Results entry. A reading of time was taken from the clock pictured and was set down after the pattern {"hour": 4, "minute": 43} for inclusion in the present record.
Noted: {"hour": 8, "minute": 34}
